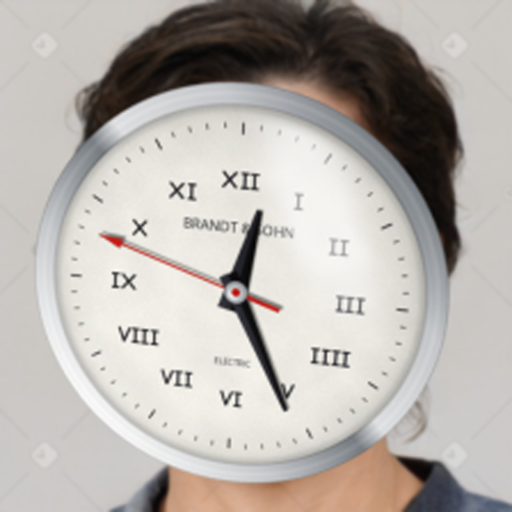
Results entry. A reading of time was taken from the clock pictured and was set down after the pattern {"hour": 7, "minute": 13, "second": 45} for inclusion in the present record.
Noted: {"hour": 12, "minute": 25, "second": 48}
